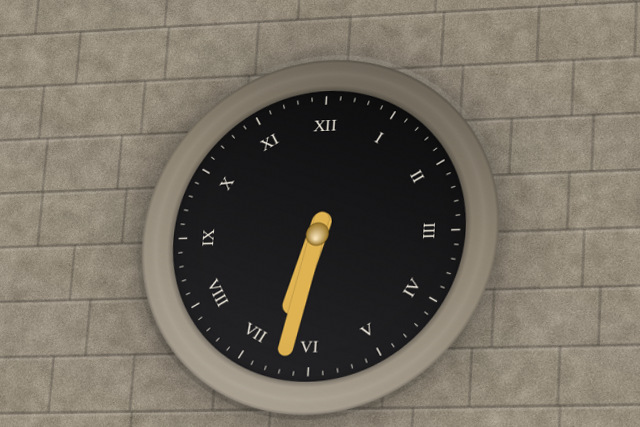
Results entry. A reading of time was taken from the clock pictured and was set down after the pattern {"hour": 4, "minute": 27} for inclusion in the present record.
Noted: {"hour": 6, "minute": 32}
